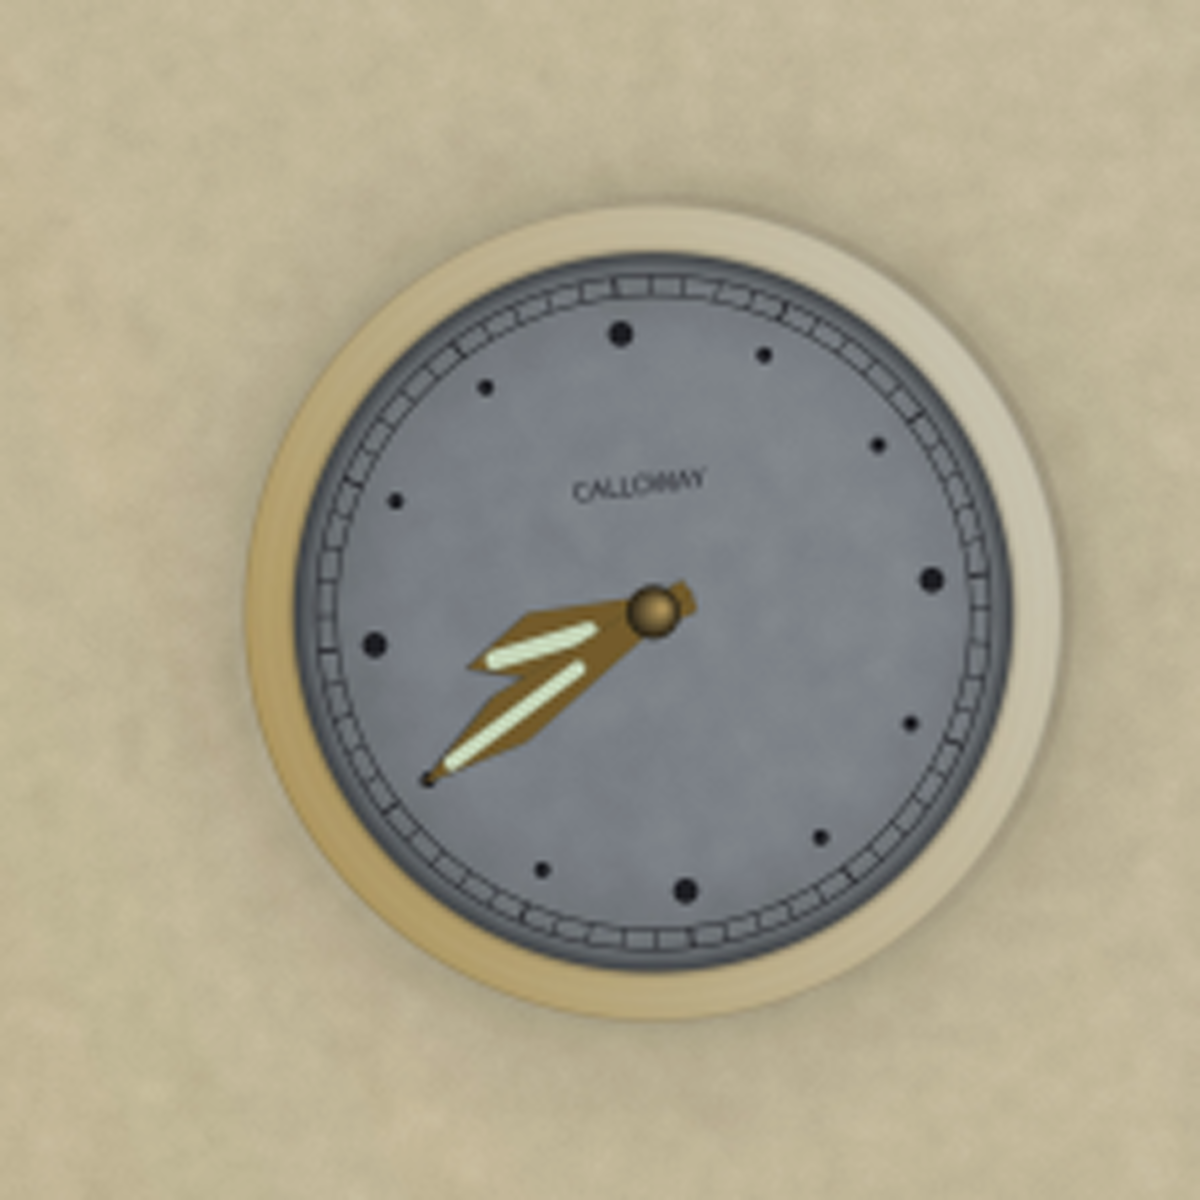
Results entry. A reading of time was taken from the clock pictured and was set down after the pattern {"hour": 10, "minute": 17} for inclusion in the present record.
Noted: {"hour": 8, "minute": 40}
